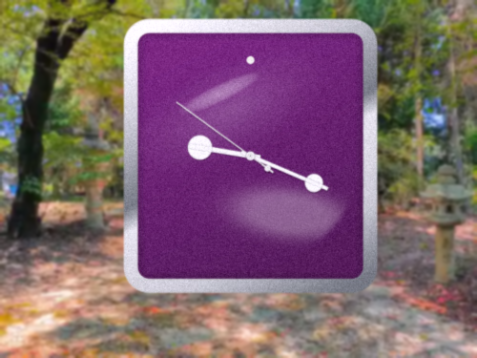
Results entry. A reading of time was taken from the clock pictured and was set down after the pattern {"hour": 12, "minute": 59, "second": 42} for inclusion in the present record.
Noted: {"hour": 9, "minute": 18, "second": 51}
